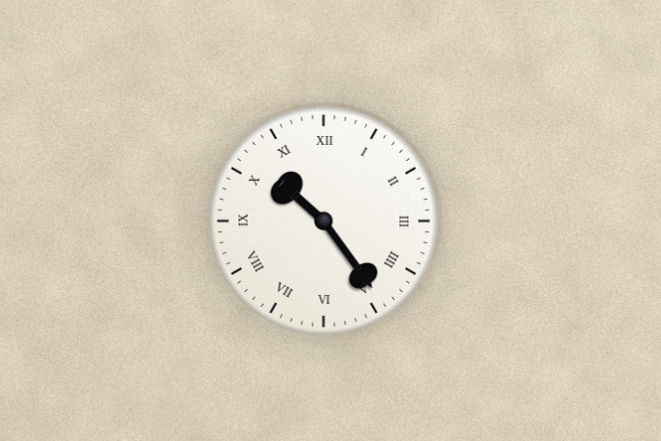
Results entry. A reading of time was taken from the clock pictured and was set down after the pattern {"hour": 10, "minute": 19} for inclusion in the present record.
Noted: {"hour": 10, "minute": 24}
